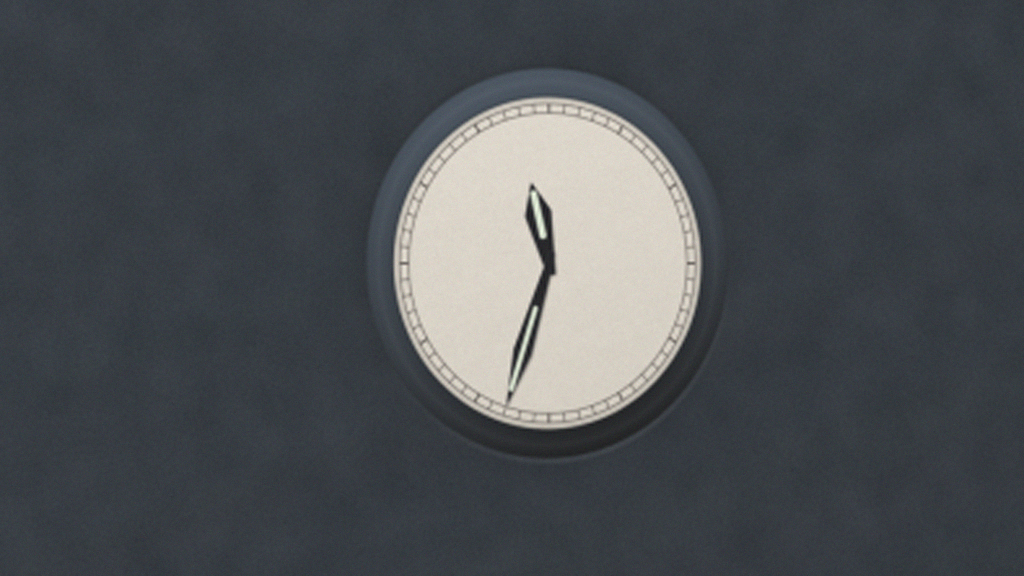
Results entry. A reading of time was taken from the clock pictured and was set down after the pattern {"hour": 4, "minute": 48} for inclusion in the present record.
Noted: {"hour": 11, "minute": 33}
